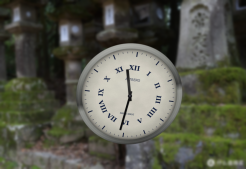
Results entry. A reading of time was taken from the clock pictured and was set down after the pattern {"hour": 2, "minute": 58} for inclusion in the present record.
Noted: {"hour": 11, "minute": 31}
